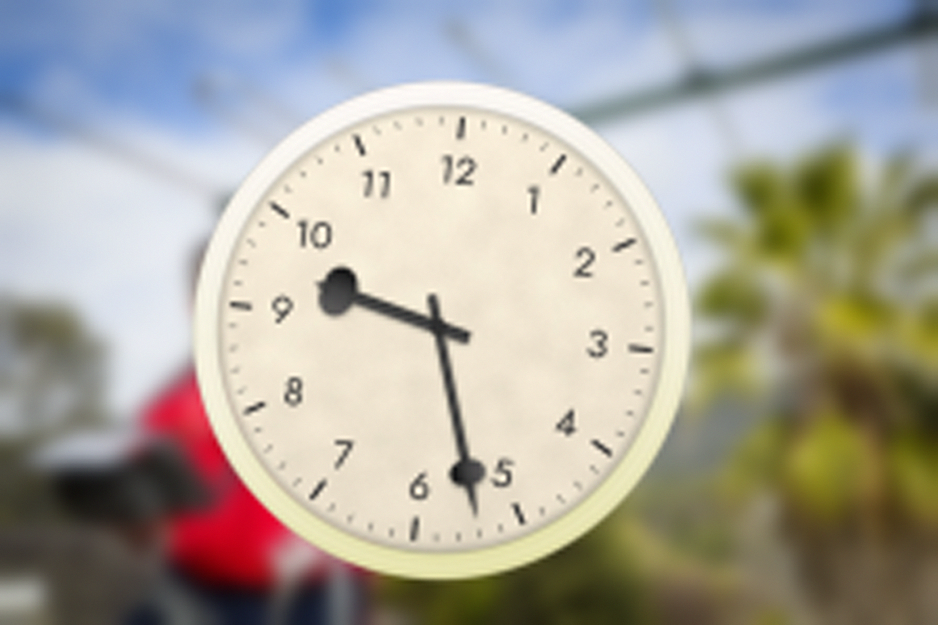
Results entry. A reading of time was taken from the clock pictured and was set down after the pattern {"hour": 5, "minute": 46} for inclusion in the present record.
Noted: {"hour": 9, "minute": 27}
